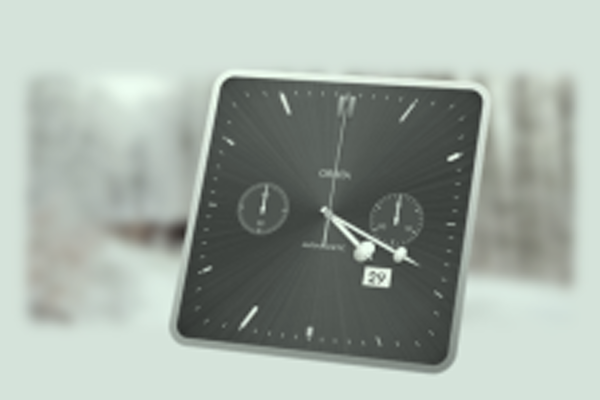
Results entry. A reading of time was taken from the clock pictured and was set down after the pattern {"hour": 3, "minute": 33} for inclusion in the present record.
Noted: {"hour": 4, "minute": 19}
